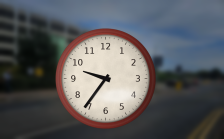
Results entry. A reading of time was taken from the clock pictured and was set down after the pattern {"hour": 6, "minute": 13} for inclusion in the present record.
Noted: {"hour": 9, "minute": 36}
